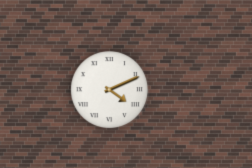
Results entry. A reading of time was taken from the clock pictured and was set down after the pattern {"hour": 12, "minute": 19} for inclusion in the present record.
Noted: {"hour": 4, "minute": 11}
